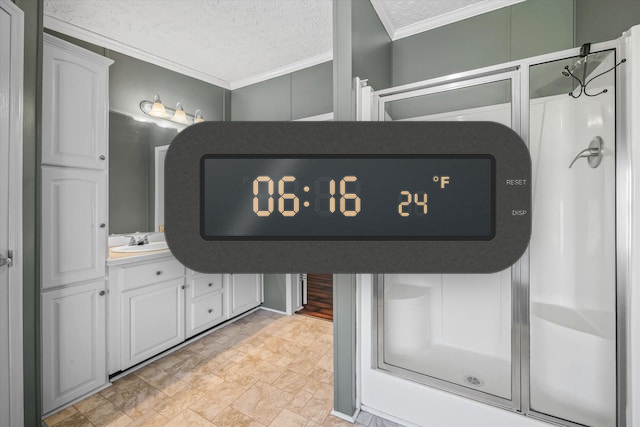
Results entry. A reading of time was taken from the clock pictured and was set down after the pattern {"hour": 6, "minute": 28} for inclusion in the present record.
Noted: {"hour": 6, "minute": 16}
